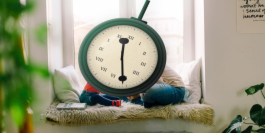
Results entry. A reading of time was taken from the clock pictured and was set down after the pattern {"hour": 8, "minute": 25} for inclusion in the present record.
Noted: {"hour": 11, "minute": 26}
